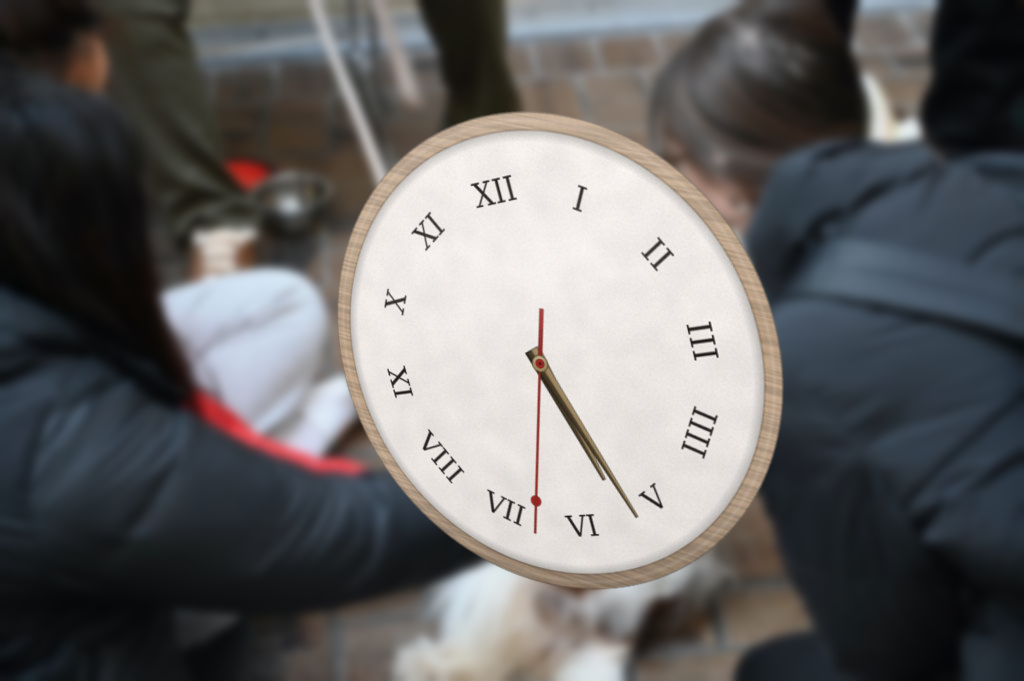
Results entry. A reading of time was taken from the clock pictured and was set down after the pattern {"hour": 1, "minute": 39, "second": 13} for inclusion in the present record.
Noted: {"hour": 5, "minute": 26, "second": 33}
